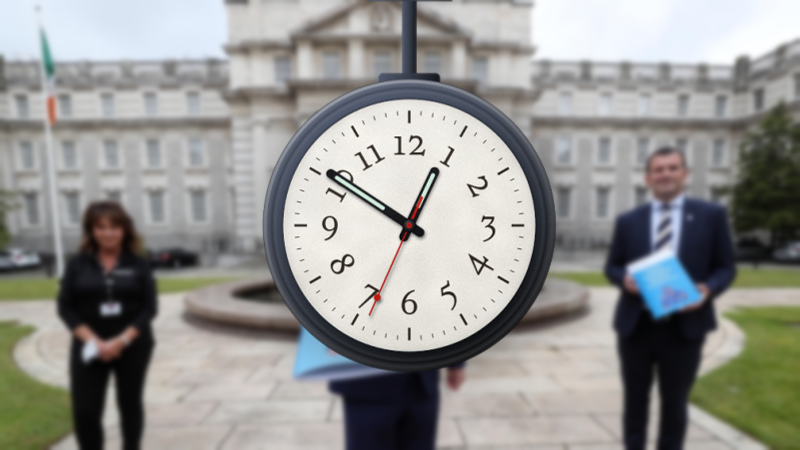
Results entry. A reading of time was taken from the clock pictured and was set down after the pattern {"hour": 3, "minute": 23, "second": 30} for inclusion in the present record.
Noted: {"hour": 12, "minute": 50, "second": 34}
